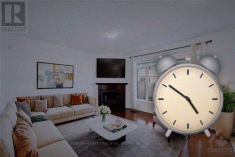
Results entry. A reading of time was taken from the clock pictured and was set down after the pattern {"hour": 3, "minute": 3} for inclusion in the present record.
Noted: {"hour": 4, "minute": 51}
